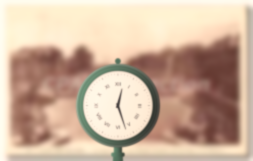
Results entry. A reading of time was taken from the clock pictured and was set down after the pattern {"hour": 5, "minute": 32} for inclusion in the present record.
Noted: {"hour": 12, "minute": 27}
